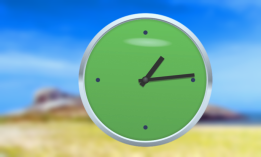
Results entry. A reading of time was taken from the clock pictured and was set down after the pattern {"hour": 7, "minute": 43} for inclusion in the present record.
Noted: {"hour": 1, "minute": 14}
